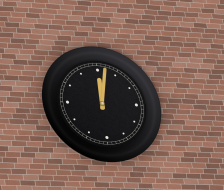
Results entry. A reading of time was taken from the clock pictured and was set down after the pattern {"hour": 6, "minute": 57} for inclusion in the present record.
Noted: {"hour": 12, "minute": 2}
